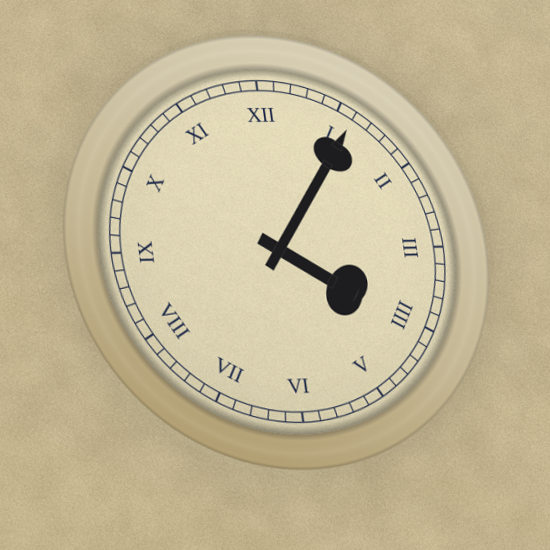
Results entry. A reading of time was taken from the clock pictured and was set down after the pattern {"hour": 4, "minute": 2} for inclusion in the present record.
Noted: {"hour": 4, "minute": 6}
